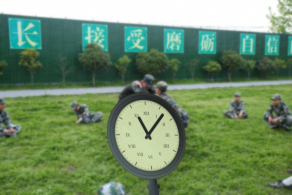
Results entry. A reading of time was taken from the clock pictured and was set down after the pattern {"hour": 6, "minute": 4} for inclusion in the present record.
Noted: {"hour": 11, "minute": 7}
